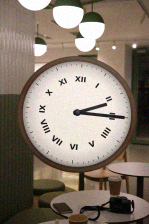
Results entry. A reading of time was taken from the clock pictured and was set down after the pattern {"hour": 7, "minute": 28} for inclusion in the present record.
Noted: {"hour": 2, "minute": 15}
